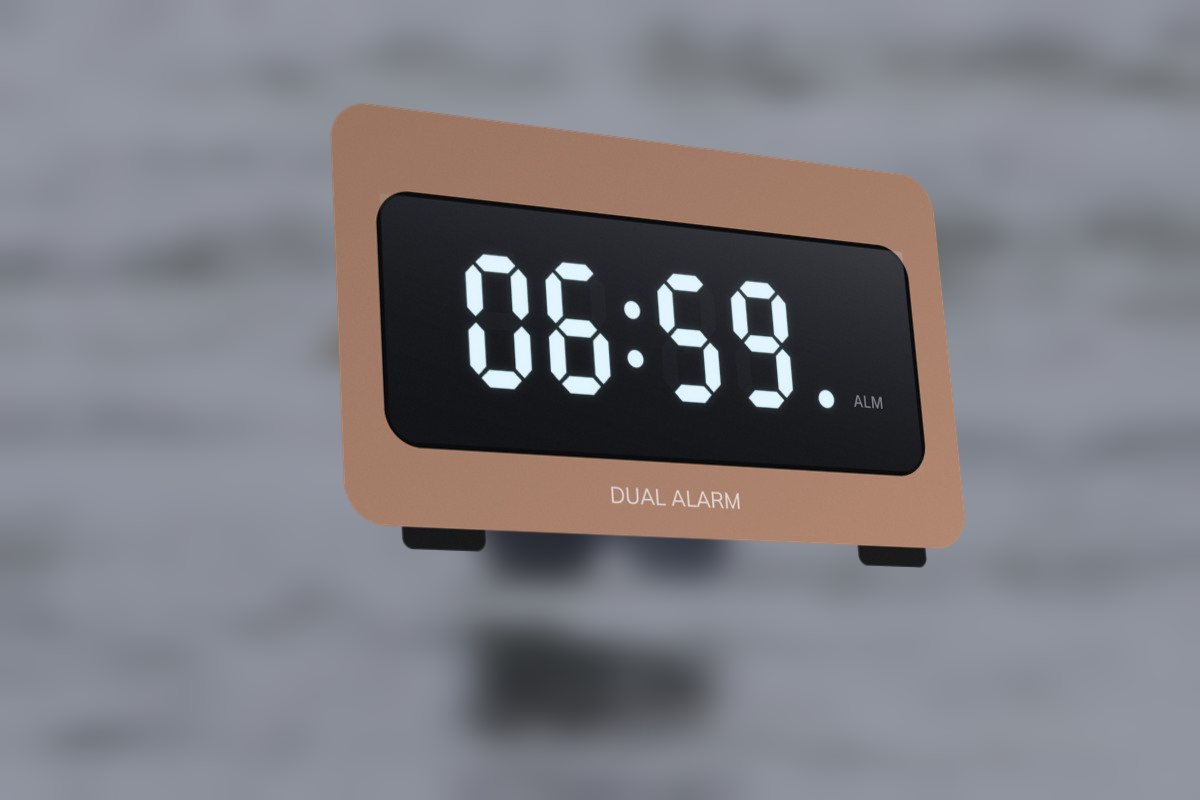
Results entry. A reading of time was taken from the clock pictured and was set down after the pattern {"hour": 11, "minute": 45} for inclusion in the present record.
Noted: {"hour": 6, "minute": 59}
